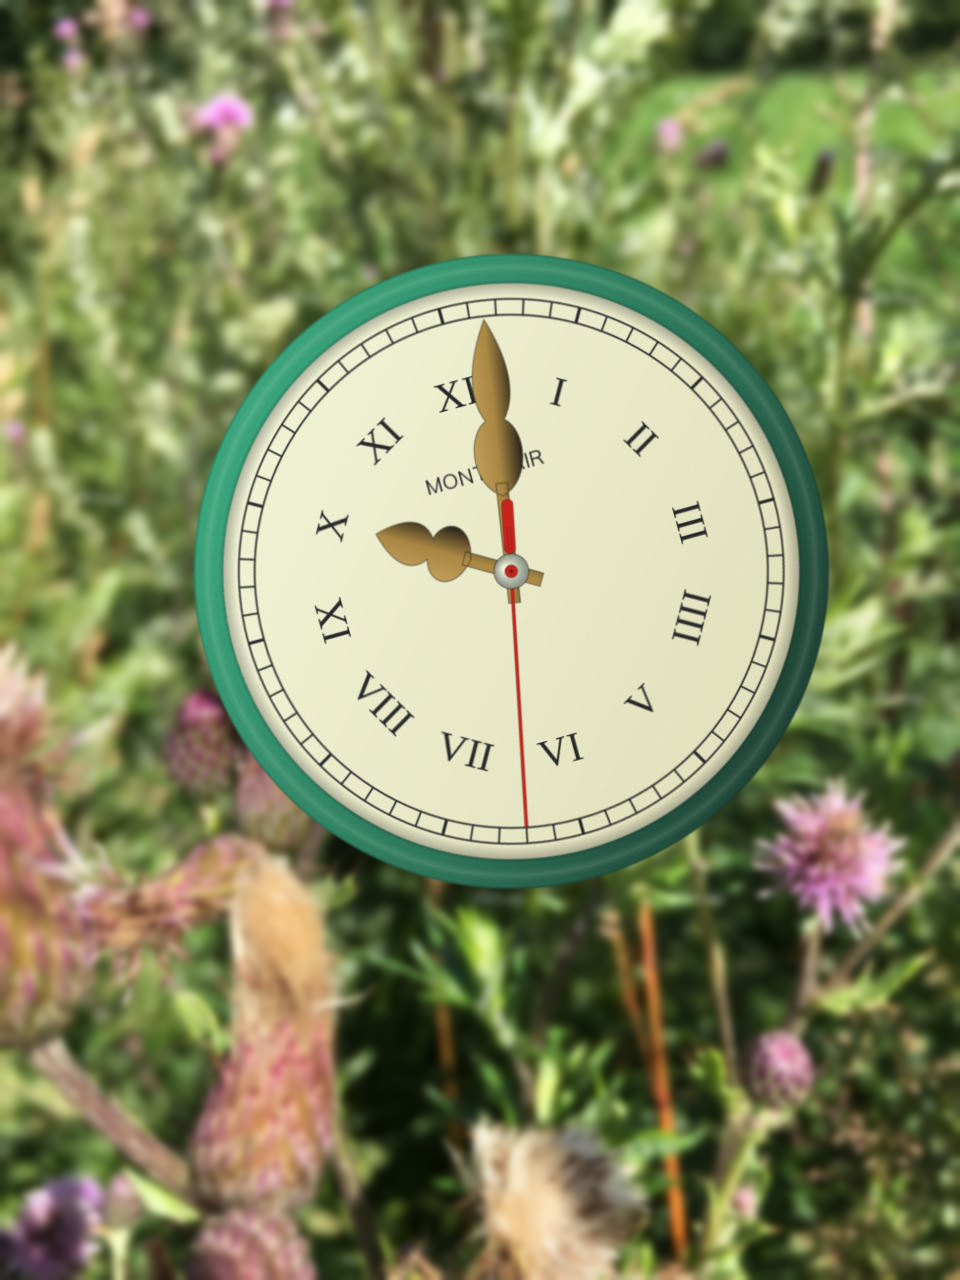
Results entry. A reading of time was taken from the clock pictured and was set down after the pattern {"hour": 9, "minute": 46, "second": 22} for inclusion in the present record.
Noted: {"hour": 10, "minute": 1, "second": 32}
